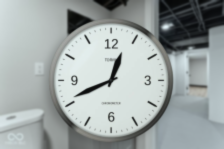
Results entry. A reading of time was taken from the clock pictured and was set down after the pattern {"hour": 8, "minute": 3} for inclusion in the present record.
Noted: {"hour": 12, "minute": 41}
